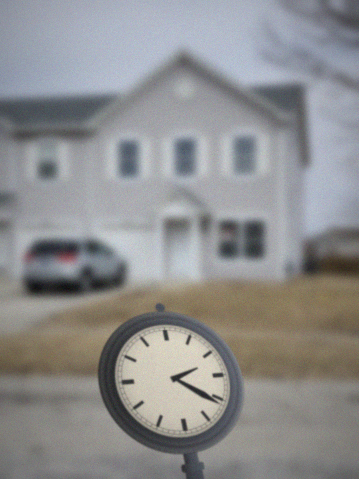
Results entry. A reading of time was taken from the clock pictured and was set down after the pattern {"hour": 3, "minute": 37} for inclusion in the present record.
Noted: {"hour": 2, "minute": 21}
